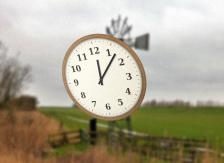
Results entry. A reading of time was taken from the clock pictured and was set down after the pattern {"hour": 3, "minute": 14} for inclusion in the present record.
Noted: {"hour": 12, "minute": 7}
